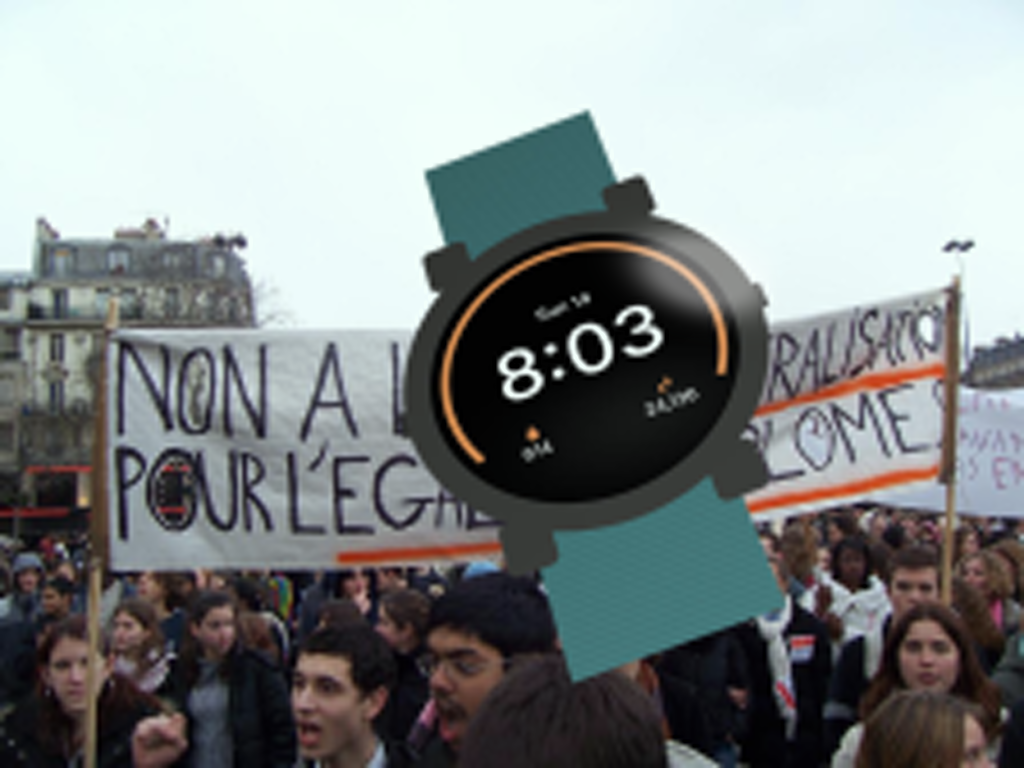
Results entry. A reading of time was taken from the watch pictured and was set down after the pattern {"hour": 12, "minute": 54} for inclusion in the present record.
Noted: {"hour": 8, "minute": 3}
